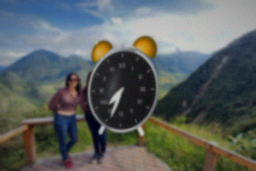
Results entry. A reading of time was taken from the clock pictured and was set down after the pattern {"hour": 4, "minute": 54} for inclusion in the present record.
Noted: {"hour": 7, "minute": 34}
